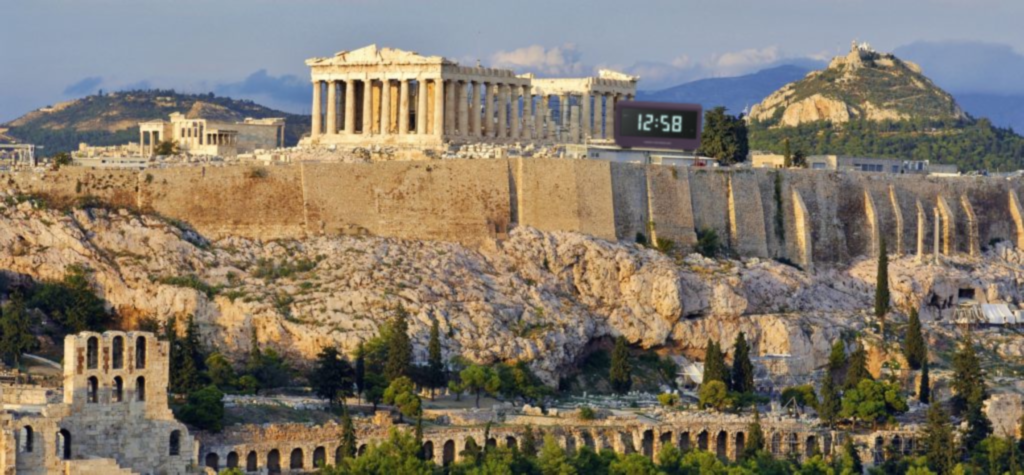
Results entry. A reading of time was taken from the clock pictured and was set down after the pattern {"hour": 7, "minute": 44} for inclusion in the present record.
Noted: {"hour": 12, "minute": 58}
